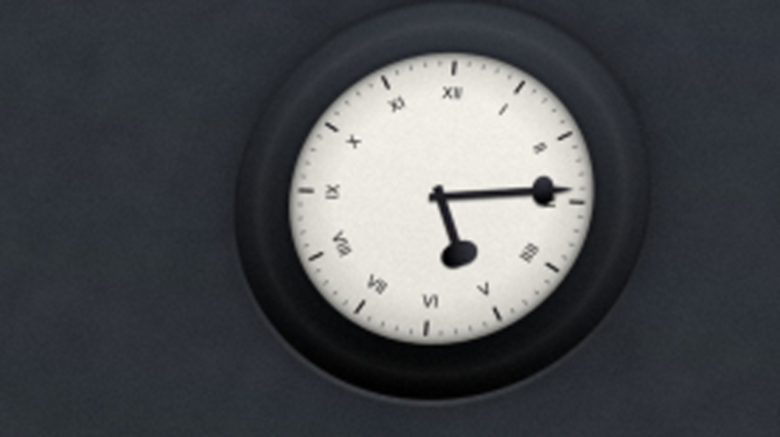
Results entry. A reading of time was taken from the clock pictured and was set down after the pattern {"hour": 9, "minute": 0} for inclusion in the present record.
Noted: {"hour": 5, "minute": 14}
